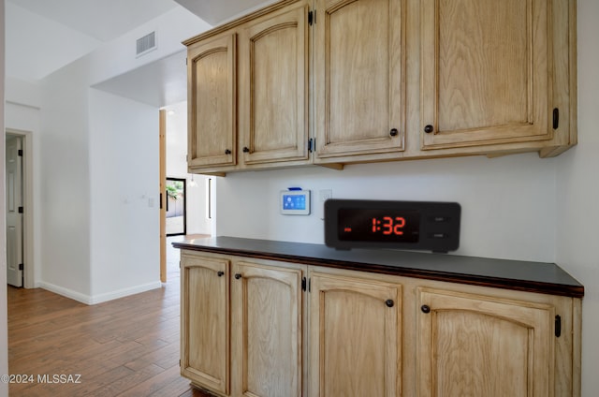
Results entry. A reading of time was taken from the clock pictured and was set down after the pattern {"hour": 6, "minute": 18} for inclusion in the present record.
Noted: {"hour": 1, "minute": 32}
